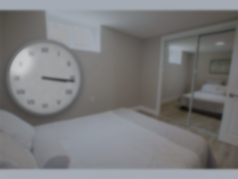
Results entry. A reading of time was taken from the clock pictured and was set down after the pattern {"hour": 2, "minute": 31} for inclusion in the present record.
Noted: {"hour": 3, "minute": 16}
